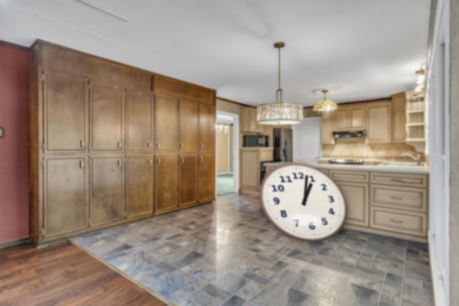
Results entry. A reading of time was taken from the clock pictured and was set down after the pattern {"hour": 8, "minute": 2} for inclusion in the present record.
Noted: {"hour": 1, "minute": 3}
